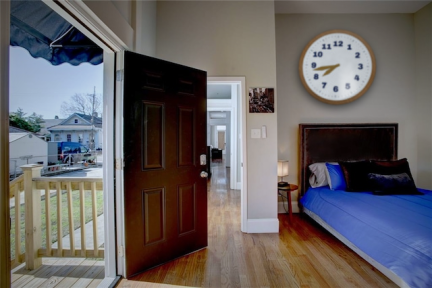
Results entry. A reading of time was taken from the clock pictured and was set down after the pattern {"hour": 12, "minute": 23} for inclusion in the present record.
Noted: {"hour": 7, "minute": 43}
